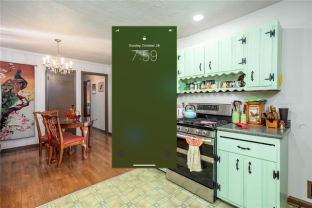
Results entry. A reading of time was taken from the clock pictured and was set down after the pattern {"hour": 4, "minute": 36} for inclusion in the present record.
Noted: {"hour": 7, "minute": 59}
